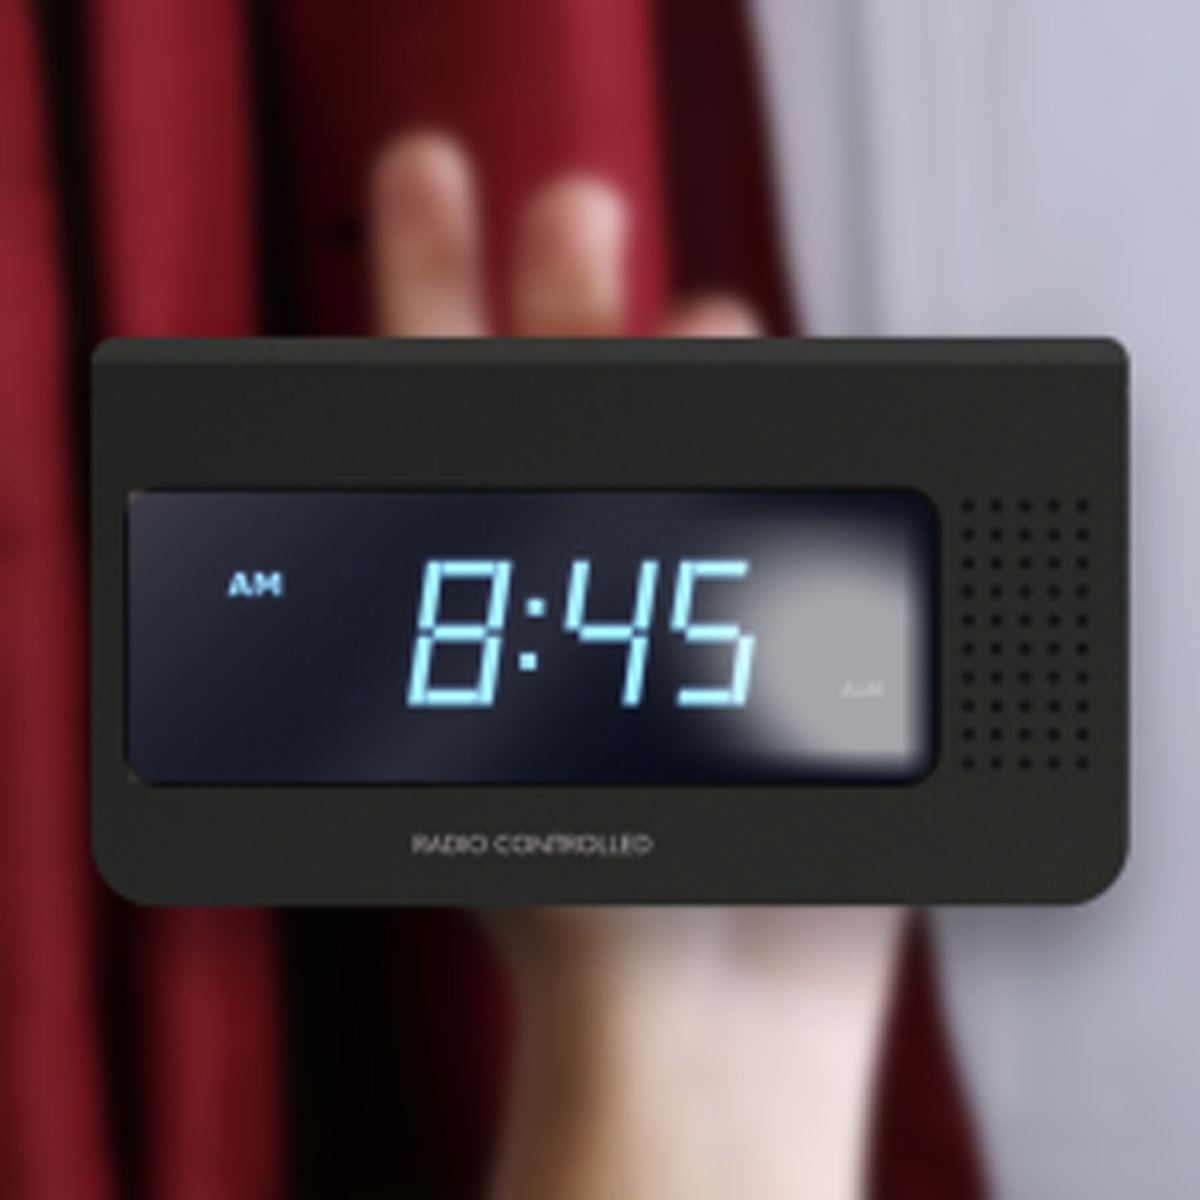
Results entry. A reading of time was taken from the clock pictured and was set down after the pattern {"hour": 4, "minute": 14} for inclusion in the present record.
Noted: {"hour": 8, "minute": 45}
